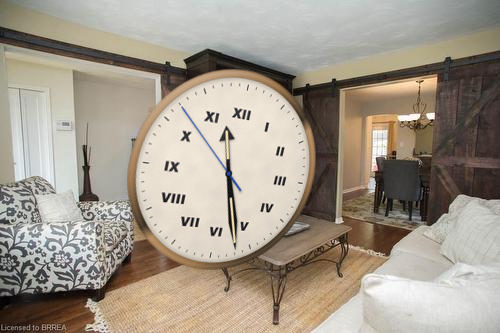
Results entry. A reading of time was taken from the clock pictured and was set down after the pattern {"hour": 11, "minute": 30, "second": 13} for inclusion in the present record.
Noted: {"hour": 11, "minute": 26, "second": 52}
